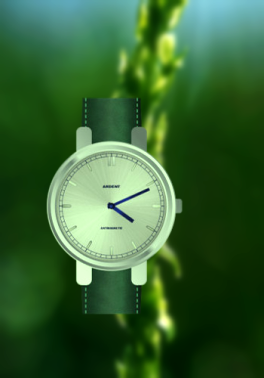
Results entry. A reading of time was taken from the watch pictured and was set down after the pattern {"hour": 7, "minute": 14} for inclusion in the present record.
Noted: {"hour": 4, "minute": 11}
